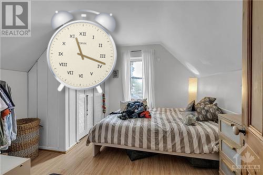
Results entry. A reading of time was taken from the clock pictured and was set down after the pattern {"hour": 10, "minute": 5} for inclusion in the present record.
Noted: {"hour": 11, "minute": 18}
